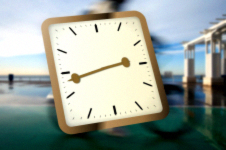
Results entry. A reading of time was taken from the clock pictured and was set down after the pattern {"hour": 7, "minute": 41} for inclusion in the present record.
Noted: {"hour": 2, "minute": 43}
